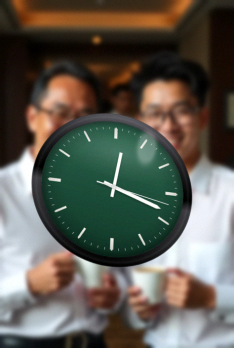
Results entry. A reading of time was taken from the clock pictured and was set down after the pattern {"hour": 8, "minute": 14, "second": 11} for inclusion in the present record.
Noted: {"hour": 12, "minute": 18, "second": 17}
